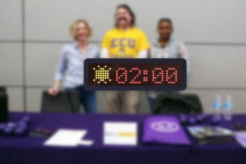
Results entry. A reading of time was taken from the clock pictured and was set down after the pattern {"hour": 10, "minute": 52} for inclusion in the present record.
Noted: {"hour": 2, "minute": 0}
